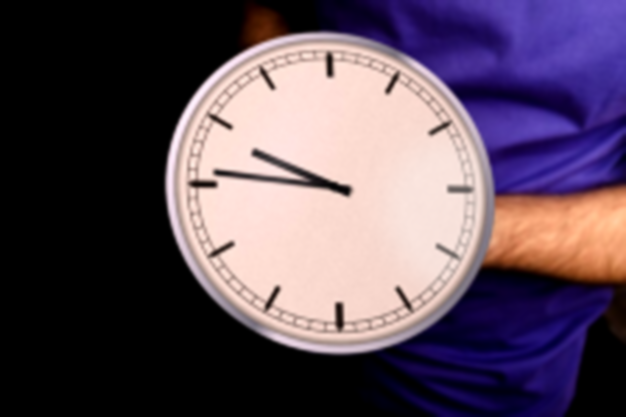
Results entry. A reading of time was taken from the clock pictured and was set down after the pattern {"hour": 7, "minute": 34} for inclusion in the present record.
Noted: {"hour": 9, "minute": 46}
